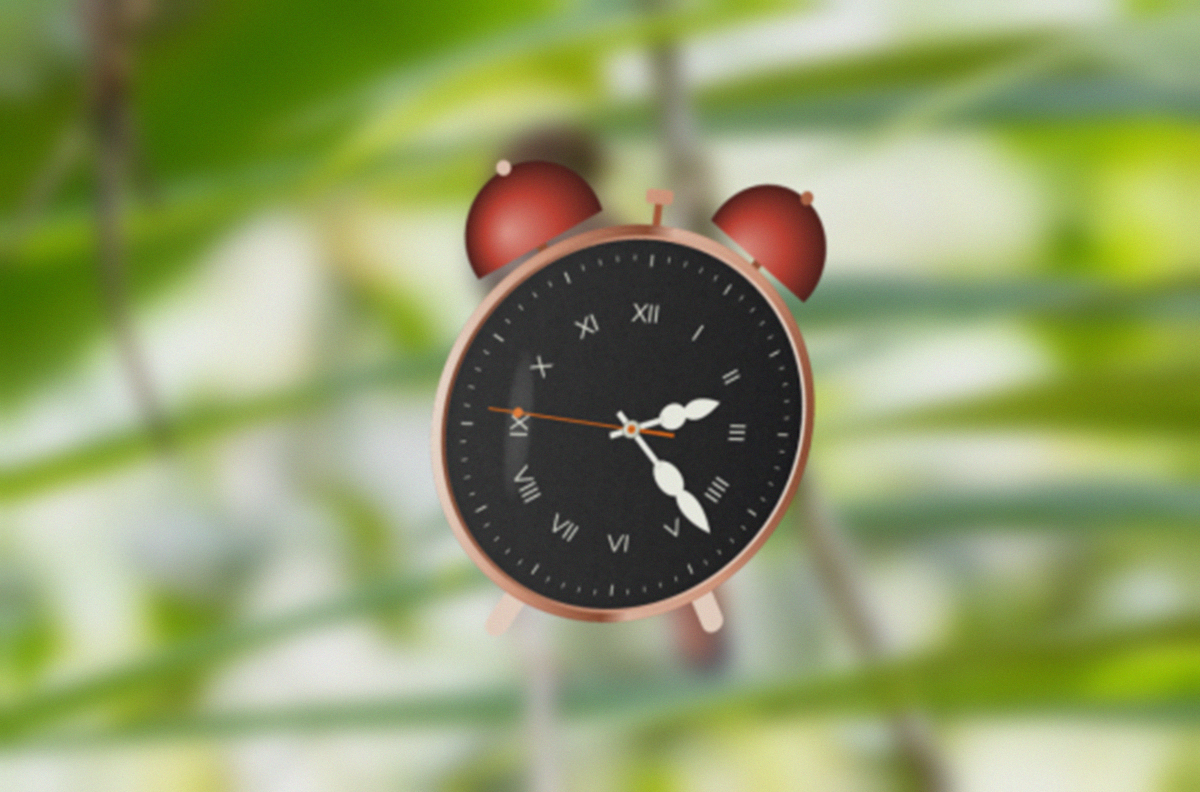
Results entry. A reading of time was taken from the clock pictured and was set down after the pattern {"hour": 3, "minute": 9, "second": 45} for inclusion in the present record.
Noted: {"hour": 2, "minute": 22, "second": 46}
